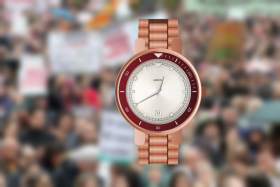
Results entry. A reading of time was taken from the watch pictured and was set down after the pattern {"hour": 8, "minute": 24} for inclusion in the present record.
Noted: {"hour": 12, "minute": 40}
